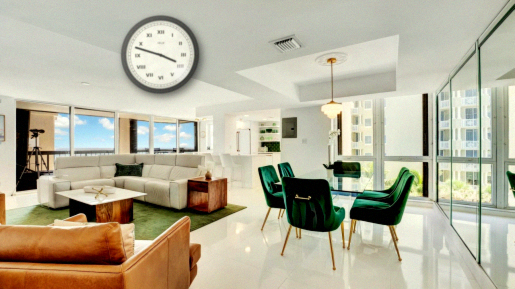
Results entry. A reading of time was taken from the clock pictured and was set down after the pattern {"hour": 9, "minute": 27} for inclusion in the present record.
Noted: {"hour": 3, "minute": 48}
